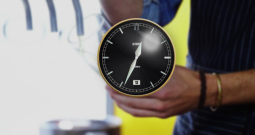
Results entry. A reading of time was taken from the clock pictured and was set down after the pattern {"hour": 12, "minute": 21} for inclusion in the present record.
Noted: {"hour": 12, "minute": 34}
